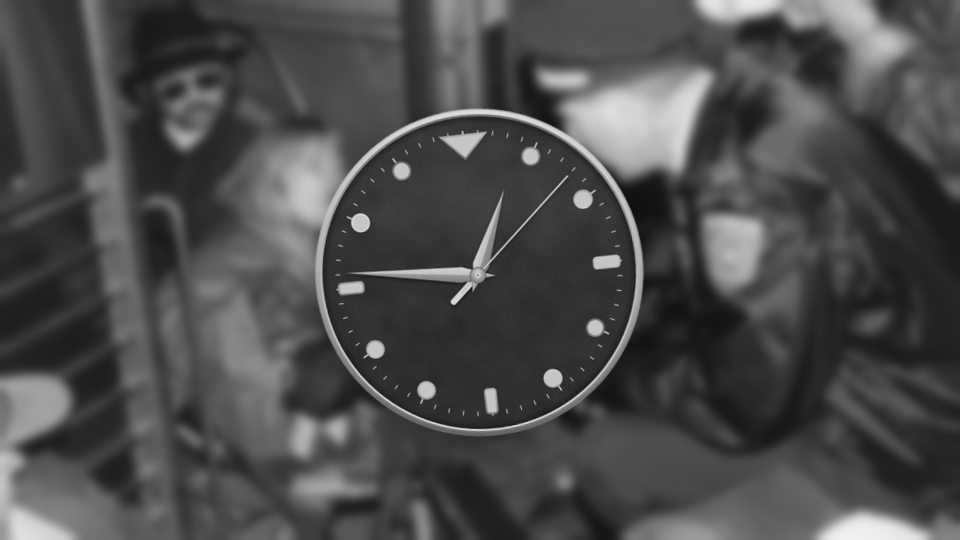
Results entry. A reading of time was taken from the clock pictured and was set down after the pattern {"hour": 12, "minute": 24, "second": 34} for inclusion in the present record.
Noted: {"hour": 12, "minute": 46, "second": 8}
